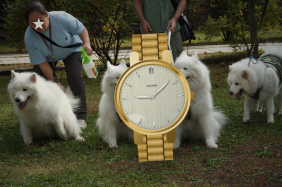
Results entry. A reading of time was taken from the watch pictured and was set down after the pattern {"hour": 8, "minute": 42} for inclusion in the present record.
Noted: {"hour": 9, "minute": 8}
